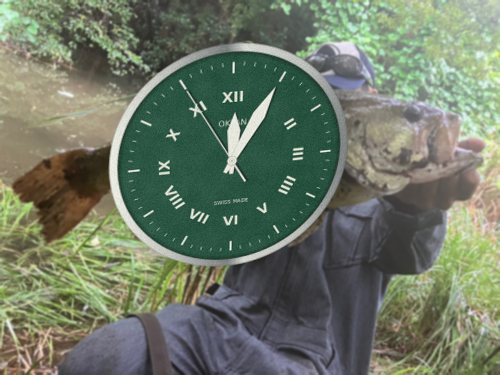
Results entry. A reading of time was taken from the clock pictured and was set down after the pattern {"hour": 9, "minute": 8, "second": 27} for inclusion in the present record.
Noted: {"hour": 12, "minute": 4, "second": 55}
